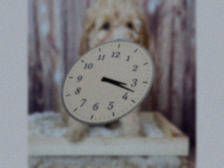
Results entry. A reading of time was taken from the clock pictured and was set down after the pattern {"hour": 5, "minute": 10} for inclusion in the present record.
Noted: {"hour": 3, "minute": 18}
